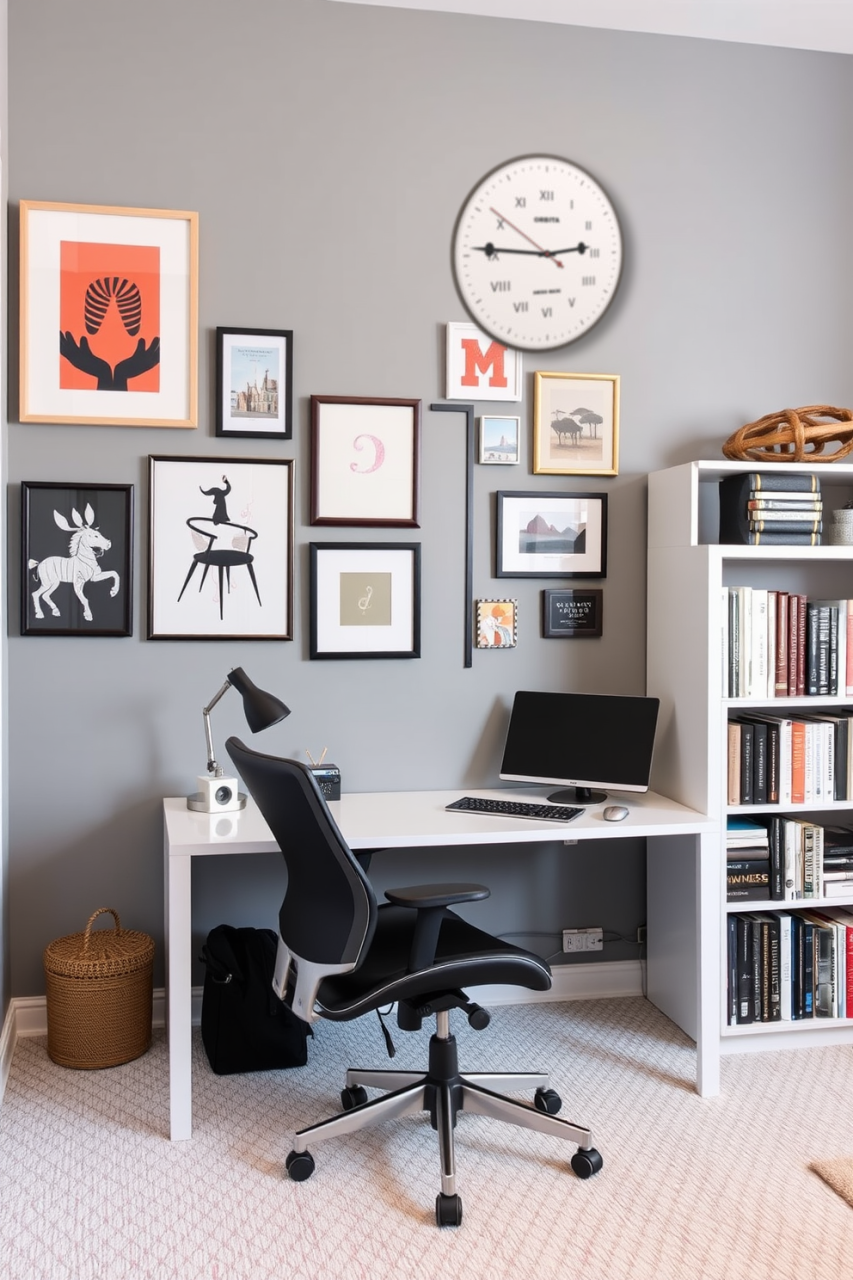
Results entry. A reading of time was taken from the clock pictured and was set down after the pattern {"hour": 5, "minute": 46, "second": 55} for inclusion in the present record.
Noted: {"hour": 2, "minute": 45, "second": 51}
